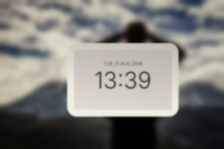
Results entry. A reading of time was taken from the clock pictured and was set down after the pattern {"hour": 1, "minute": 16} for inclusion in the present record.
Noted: {"hour": 13, "minute": 39}
